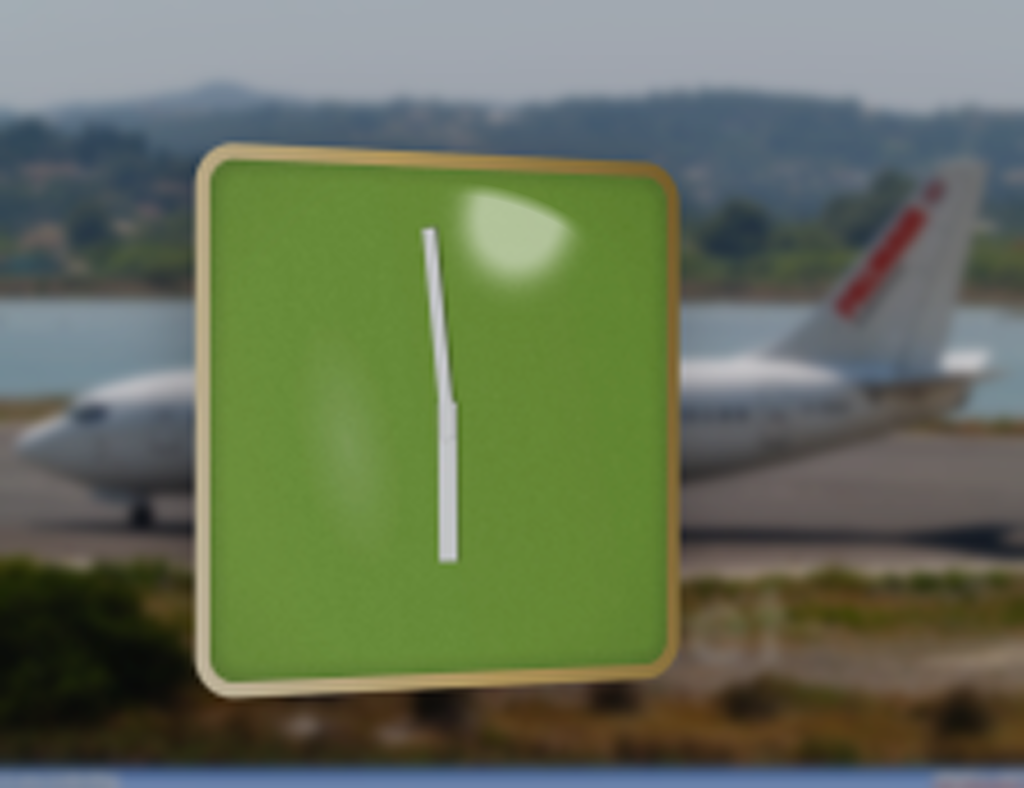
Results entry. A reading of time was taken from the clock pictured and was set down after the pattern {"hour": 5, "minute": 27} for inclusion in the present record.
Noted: {"hour": 5, "minute": 59}
